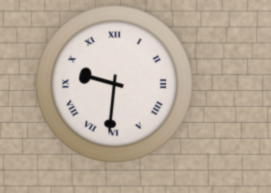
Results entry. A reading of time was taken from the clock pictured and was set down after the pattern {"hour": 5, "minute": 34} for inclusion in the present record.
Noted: {"hour": 9, "minute": 31}
